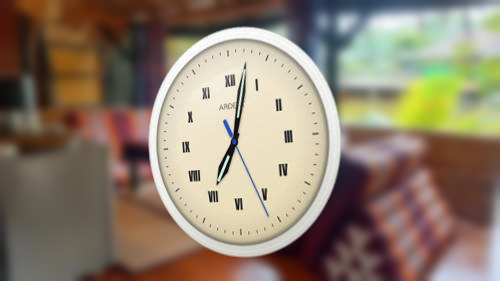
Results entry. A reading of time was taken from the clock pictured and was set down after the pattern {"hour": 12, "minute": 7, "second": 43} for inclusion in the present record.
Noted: {"hour": 7, "minute": 2, "second": 26}
